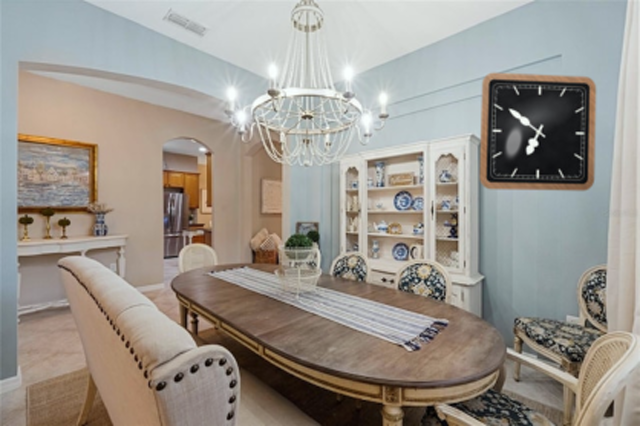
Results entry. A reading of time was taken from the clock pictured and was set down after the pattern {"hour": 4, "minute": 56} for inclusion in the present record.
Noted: {"hour": 6, "minute": 51}
